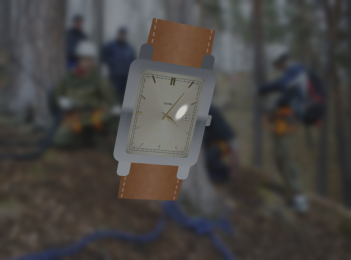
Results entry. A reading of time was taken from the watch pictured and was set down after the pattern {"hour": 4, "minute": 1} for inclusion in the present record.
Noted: {"hour": 4, "minute": 5}
